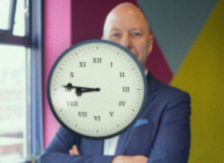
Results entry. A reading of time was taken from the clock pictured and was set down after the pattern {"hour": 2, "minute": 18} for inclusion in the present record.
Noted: {"hour": 8, "minute": 46}
